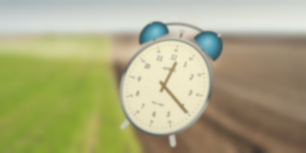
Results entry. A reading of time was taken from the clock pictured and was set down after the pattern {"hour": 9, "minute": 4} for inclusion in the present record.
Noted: {"hour": 12, "minute": 20}
